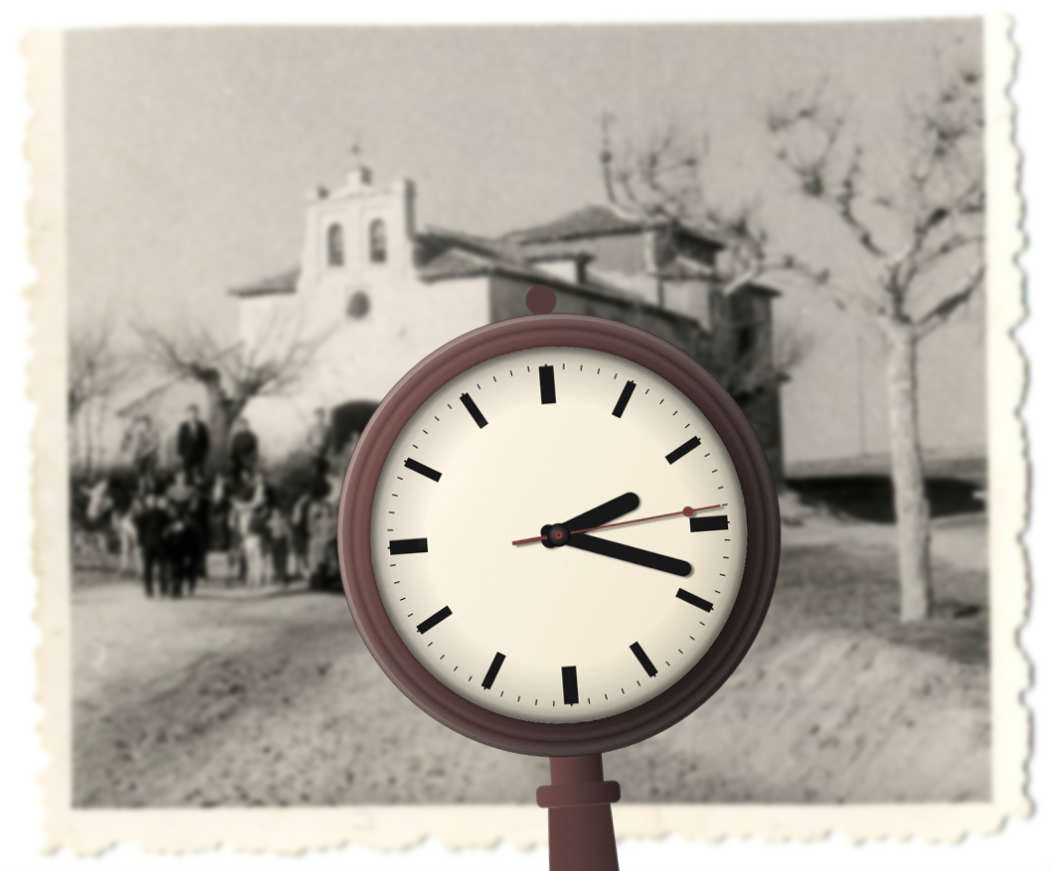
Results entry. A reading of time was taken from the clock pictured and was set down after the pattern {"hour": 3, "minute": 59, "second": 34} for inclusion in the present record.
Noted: {"hour": 2, "minute": 18, "second": 14}
